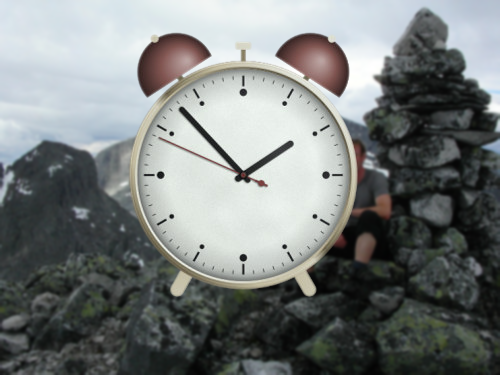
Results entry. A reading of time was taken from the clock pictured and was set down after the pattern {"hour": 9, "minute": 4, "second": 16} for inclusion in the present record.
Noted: {"hour": 1, "minute": 52, "second": 49}
